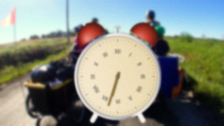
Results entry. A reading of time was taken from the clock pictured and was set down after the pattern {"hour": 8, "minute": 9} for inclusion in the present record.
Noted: {"hour": 6, "minute": 33}
